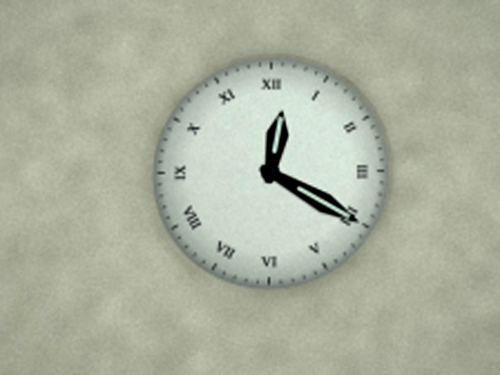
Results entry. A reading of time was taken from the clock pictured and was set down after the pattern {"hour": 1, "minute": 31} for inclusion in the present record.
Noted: {"hour": 12, "minute": 20}
